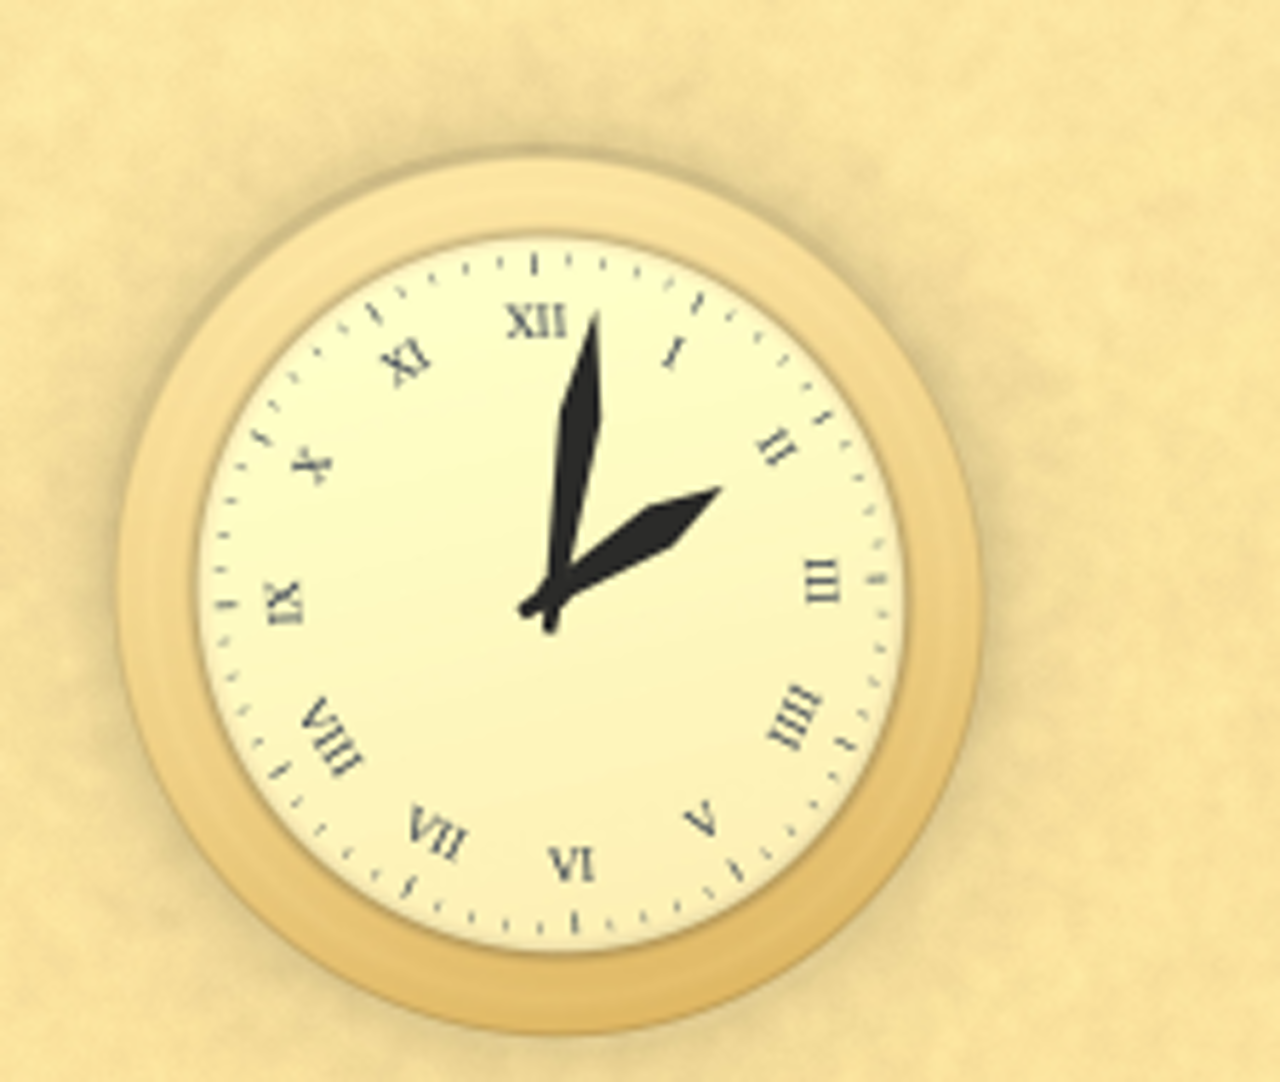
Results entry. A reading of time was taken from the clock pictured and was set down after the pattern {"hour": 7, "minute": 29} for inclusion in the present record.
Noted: {"hour": 2, "minute": 2}
